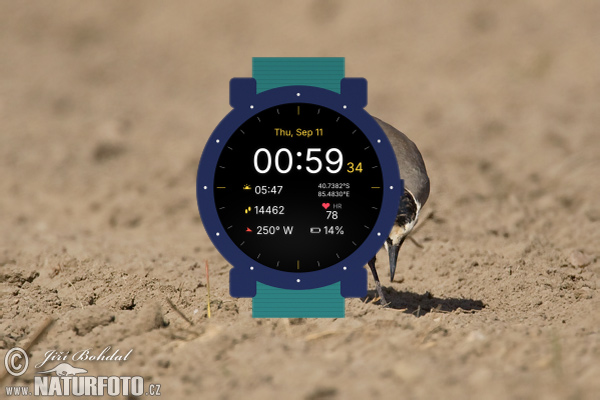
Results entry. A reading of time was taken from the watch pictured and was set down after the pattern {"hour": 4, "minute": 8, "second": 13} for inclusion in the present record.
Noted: {"hour": 0, "minute": 59, "second": 34}
